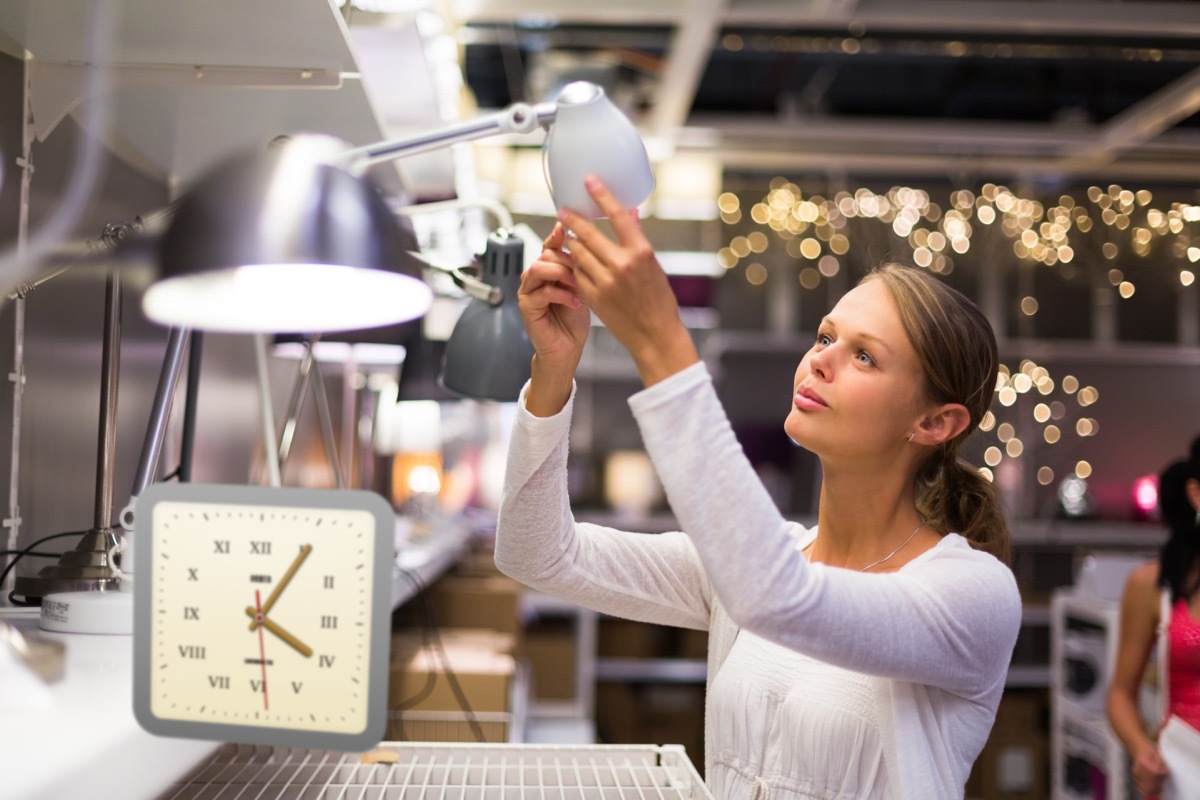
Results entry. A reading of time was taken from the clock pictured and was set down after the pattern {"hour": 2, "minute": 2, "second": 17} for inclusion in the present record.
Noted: {"hour": 4, "minute": 5, "second": 29}
